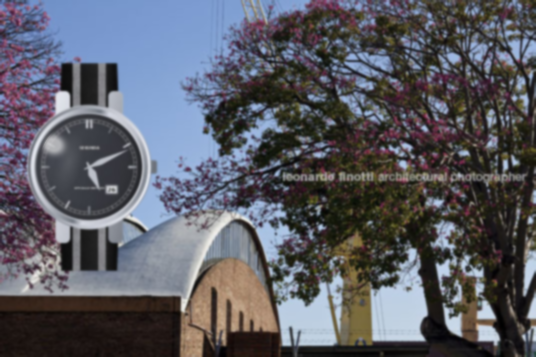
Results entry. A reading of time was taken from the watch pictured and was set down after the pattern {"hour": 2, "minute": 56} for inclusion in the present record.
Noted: {"hour": 5, "minute": 11}
